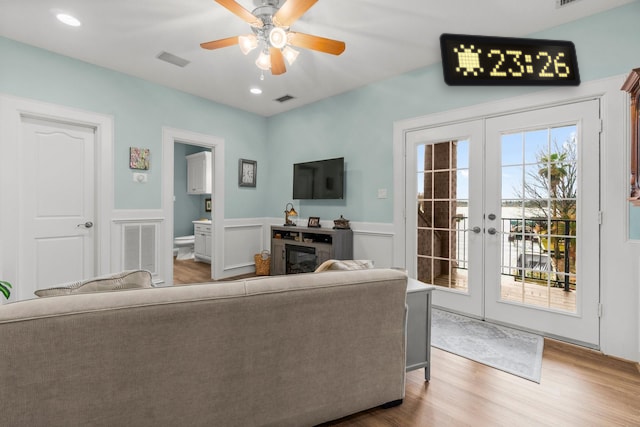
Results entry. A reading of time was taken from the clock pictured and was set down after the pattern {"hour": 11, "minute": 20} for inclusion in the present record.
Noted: {"hour": 23, "minute": 26}
